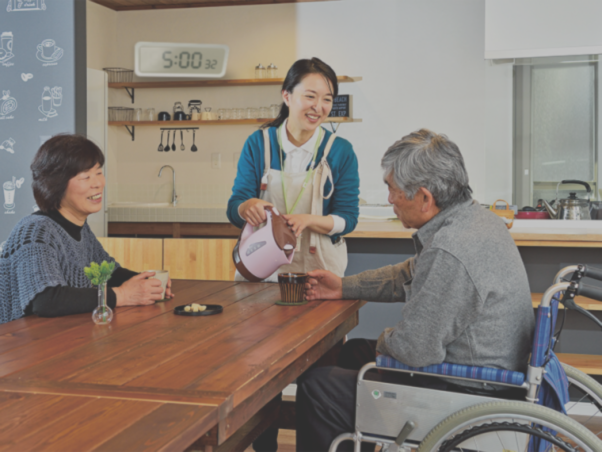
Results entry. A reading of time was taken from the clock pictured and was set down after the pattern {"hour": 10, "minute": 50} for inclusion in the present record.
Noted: {"hour": 5, "minute": 0}
